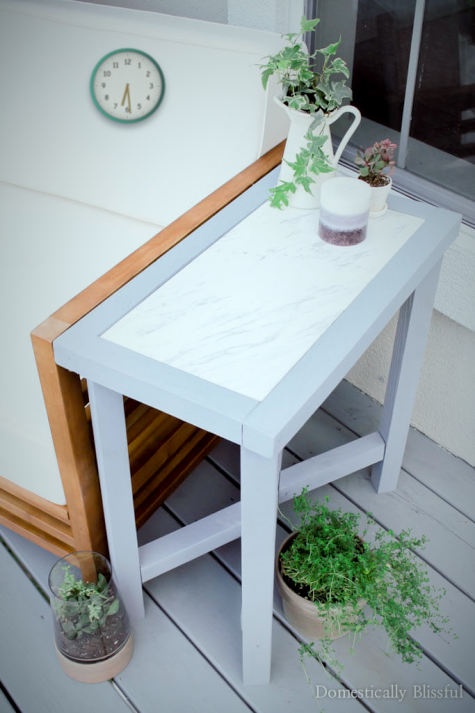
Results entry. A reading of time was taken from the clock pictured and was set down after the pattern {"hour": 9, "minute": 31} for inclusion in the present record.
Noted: {"hour": 6, "minute": 29}
